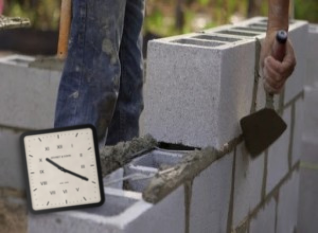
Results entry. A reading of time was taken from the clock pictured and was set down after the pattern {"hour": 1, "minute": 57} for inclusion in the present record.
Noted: {"hour": 10, "minute": 20}
